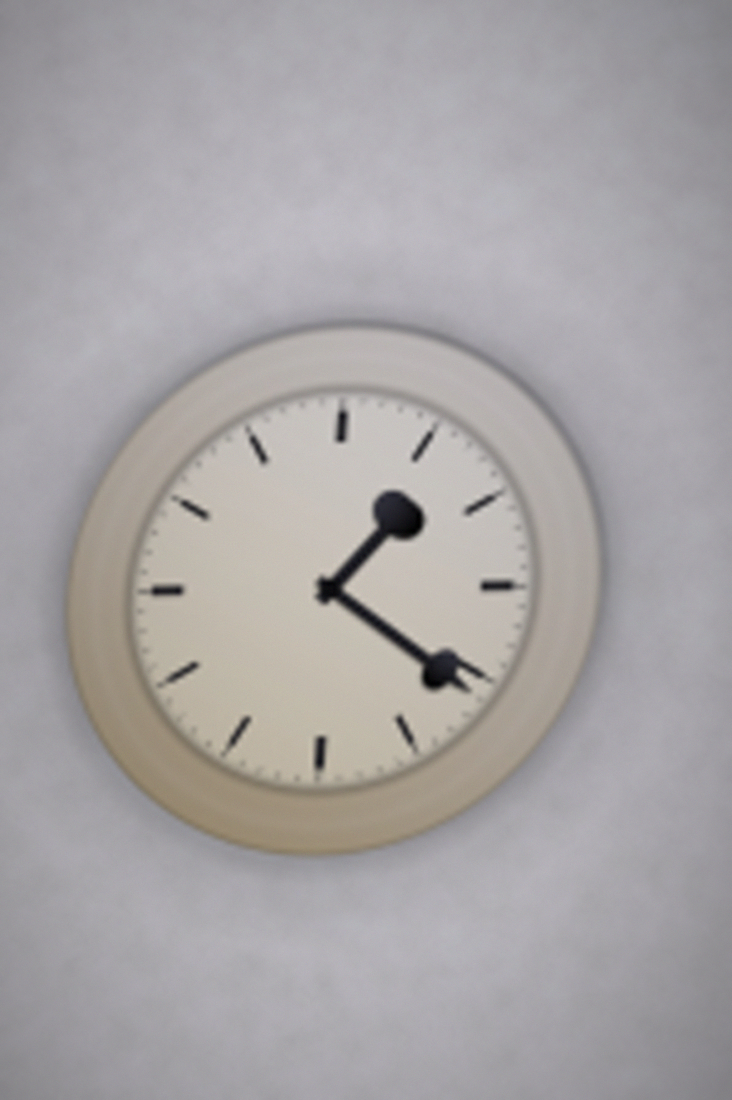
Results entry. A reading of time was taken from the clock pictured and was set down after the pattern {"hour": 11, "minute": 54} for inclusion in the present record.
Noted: {"hour": 1, "minute": 21}
